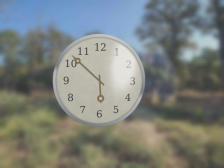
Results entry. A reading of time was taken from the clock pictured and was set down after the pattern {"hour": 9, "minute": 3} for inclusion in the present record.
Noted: {"hour": 5, "minute": 52}
